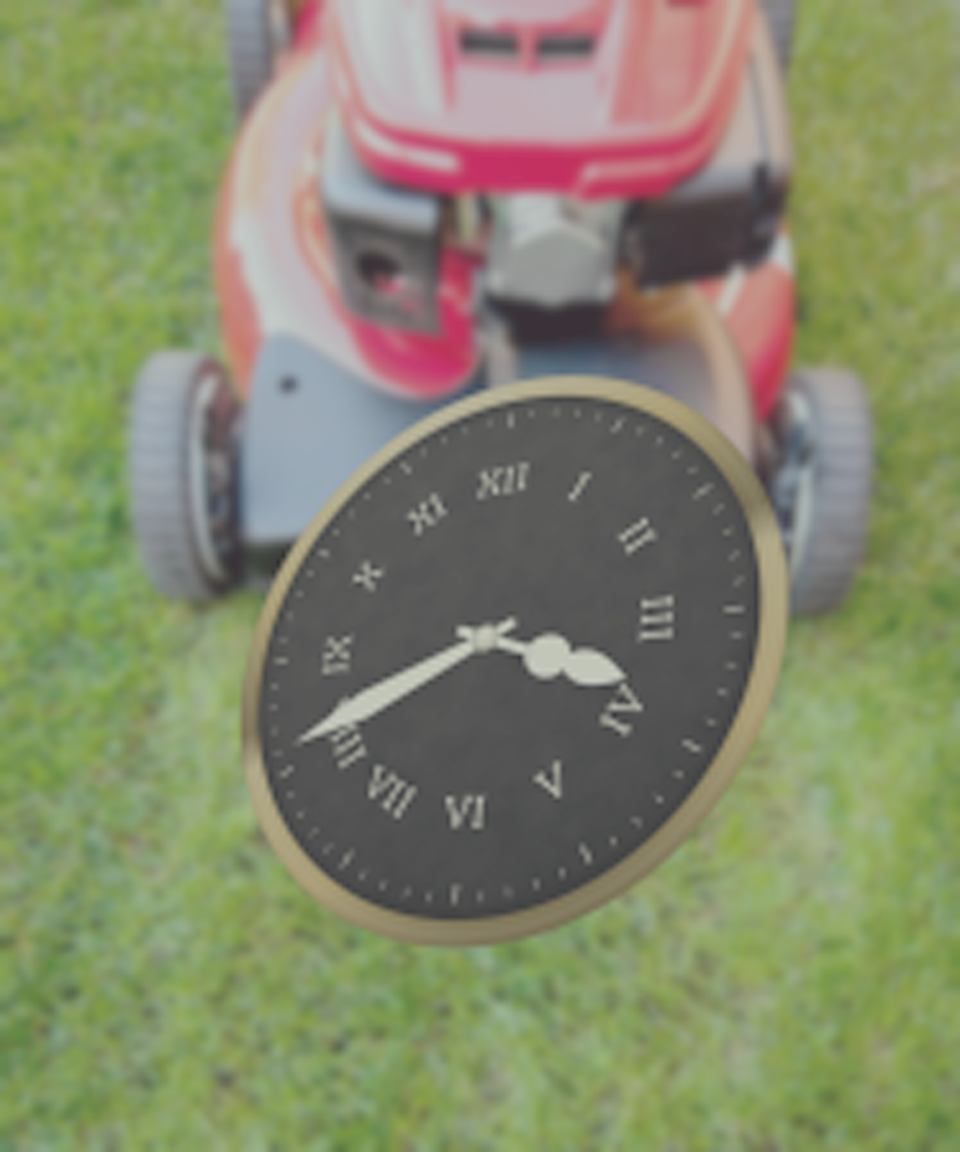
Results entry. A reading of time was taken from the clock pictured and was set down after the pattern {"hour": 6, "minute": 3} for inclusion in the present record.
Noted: {"hour": 3, "minute": 41}
